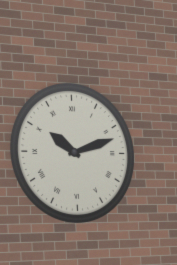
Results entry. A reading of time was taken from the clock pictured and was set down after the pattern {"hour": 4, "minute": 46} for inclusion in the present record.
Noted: {"hour": 10, "minute": 12}
